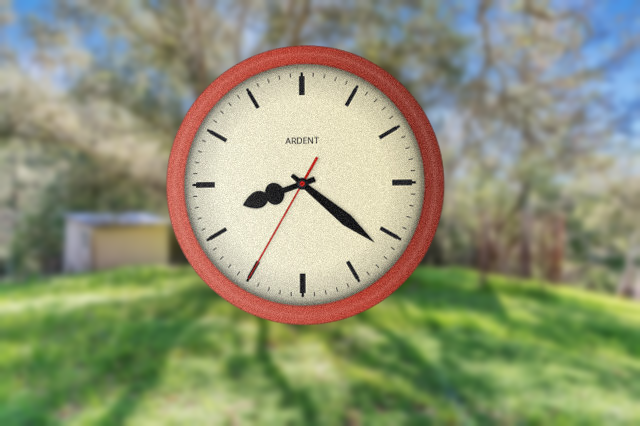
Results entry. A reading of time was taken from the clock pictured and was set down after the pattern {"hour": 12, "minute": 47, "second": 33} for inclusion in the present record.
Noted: {"hour": 8, "minute": 21, "second": 35}
